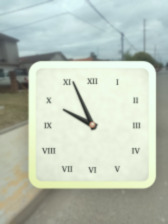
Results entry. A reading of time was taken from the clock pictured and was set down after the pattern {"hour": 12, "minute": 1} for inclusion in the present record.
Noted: {"hour": 9, "minute": 56}
